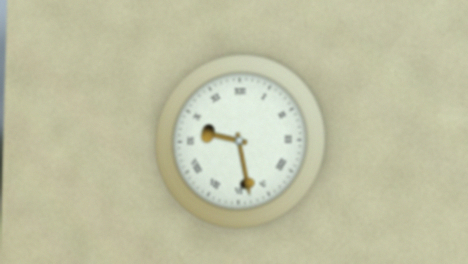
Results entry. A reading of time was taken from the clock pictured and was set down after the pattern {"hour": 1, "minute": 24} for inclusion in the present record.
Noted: {"hour": 9, "minute": 28}
